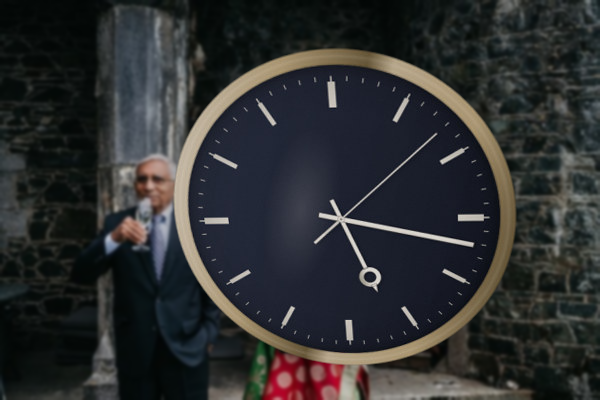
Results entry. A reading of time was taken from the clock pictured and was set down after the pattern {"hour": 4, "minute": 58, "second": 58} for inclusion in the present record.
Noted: {"hour": 5, "minute": 17, "second": 8}
